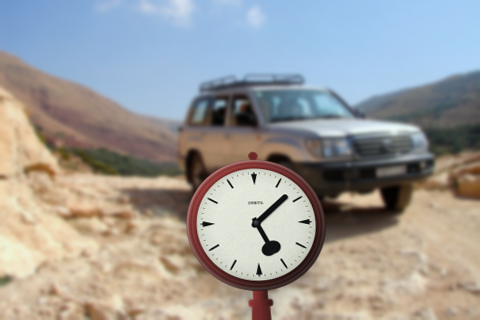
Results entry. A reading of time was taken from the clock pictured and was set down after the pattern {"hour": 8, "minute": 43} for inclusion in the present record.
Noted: {"hour": 5, "minute": 8}
